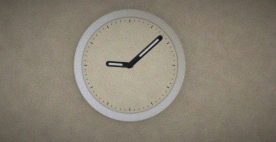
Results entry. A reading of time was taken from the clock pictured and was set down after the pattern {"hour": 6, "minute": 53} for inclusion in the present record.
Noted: {"hour": 9, "minute": 8}
